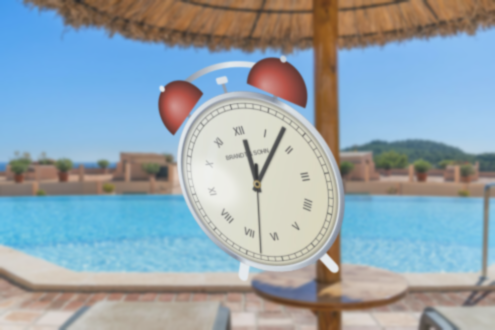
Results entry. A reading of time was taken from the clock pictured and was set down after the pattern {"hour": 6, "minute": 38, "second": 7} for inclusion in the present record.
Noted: {"hour": 12, "minute": 7, "second": 33}
